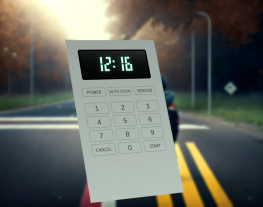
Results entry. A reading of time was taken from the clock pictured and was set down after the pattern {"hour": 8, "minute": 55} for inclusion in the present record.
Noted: {"hour": 12, "minute": 16}
